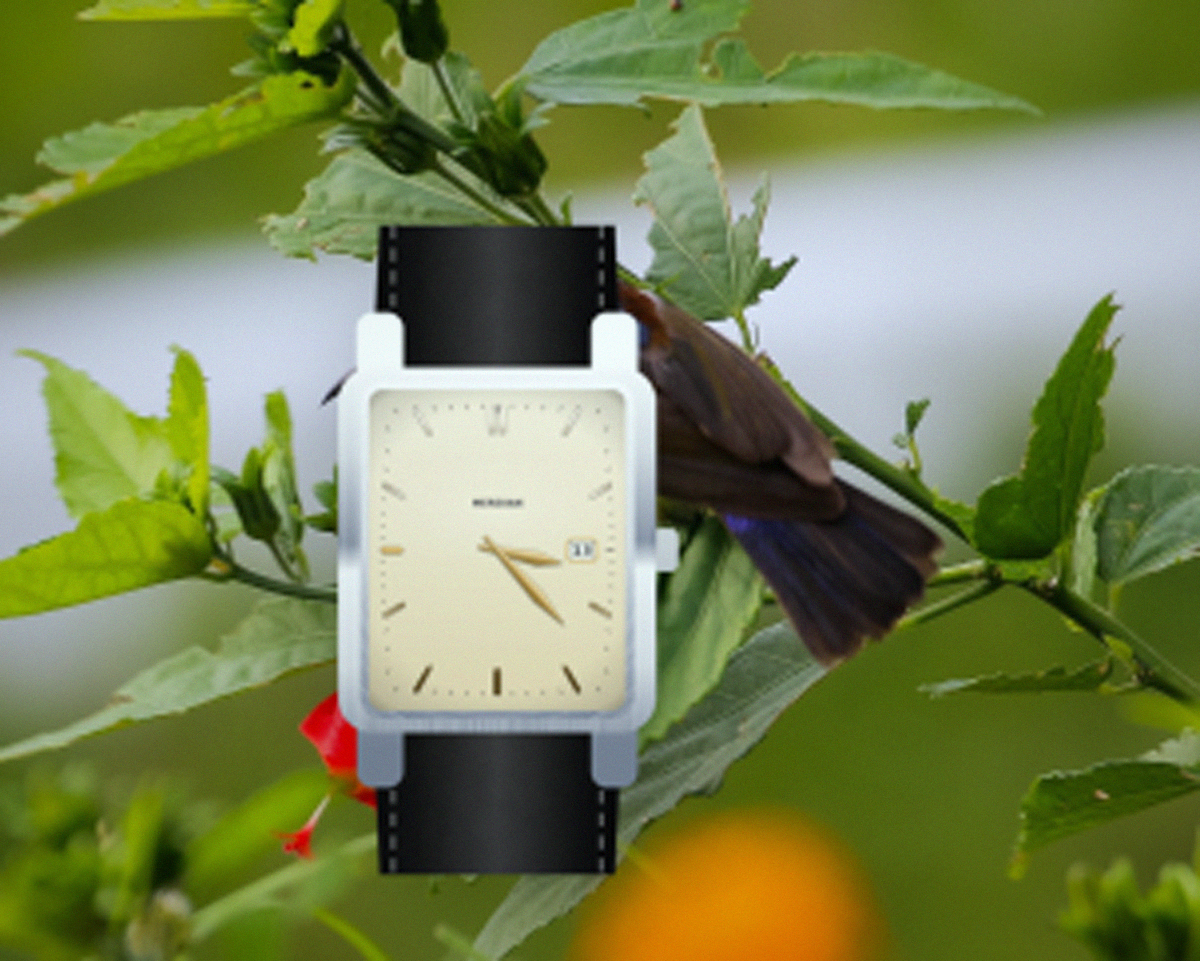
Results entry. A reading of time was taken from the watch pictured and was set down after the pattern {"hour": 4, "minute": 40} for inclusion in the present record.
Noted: {"hour": 3, "minute": 23}
